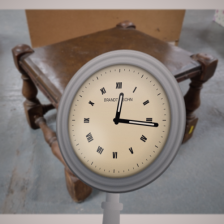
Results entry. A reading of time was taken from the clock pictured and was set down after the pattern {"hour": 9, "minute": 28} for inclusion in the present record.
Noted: {"hour": 12, "minute": 16}
